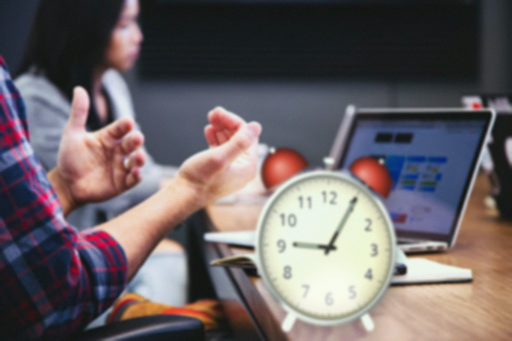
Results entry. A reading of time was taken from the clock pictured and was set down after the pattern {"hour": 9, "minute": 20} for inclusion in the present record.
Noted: {"hour": 9, "minute": 5}
